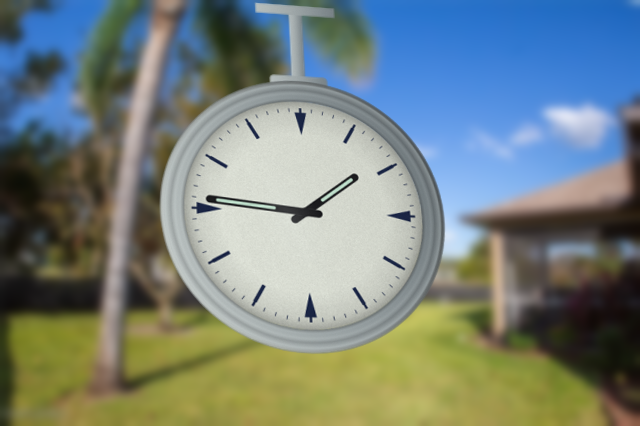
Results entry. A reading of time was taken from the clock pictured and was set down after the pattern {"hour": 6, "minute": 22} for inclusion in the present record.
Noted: {"hour": 1, "minute": 46}
